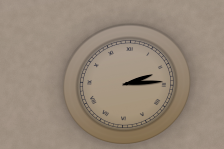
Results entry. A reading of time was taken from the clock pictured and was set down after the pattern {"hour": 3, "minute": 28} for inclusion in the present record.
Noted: {"hour": 2, "minute": 14}
